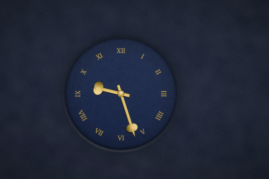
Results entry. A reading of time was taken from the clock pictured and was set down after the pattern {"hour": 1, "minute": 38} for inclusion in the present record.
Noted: {"hour": 9, "minute": 27}
